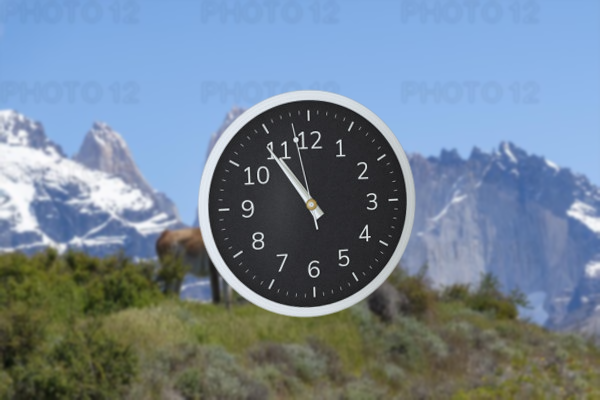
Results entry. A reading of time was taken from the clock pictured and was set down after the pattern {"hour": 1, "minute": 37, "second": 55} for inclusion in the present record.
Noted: {"hour": 10, "minute": 53, "second": 58}
